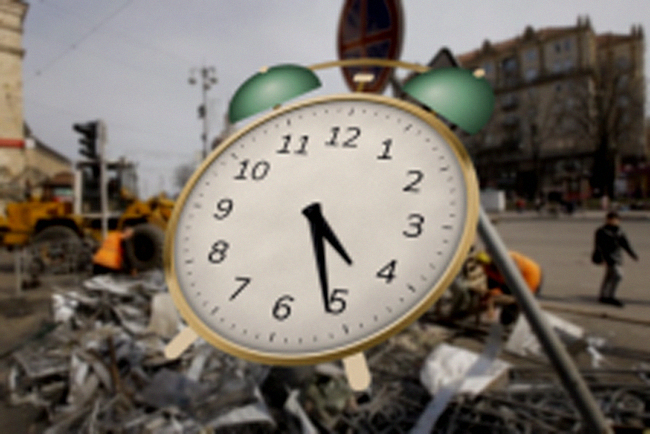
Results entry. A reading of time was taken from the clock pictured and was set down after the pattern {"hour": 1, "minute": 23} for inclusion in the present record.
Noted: {"hour": 4, "minute": 26}
